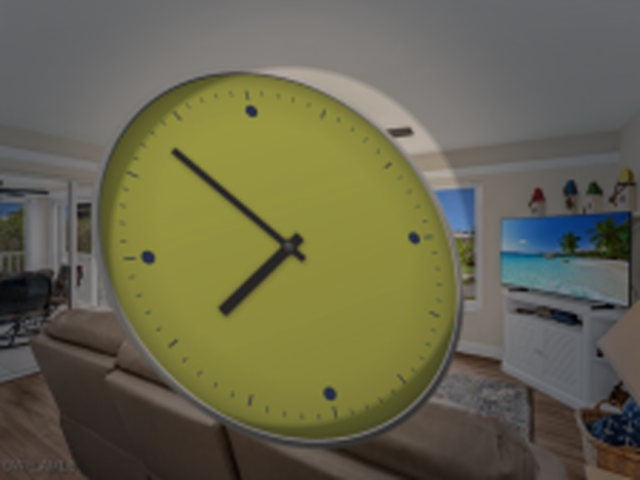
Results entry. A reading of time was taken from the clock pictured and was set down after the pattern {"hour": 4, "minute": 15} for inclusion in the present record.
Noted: {"hour": 7, "minute": 53}
